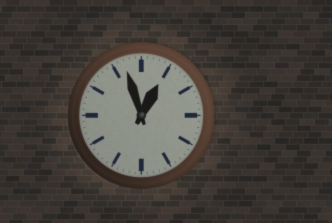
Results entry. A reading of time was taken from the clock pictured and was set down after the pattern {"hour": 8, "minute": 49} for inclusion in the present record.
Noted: {"hour": 12, "minute": 57}
